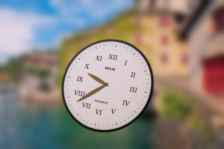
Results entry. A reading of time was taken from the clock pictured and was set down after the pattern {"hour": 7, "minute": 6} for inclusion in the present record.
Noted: {"hour": 9, "minute": 38}
